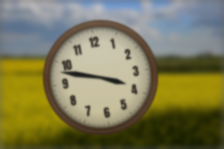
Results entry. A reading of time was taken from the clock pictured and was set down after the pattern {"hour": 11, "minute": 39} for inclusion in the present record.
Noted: {"hour": 3, "minute": 48}
